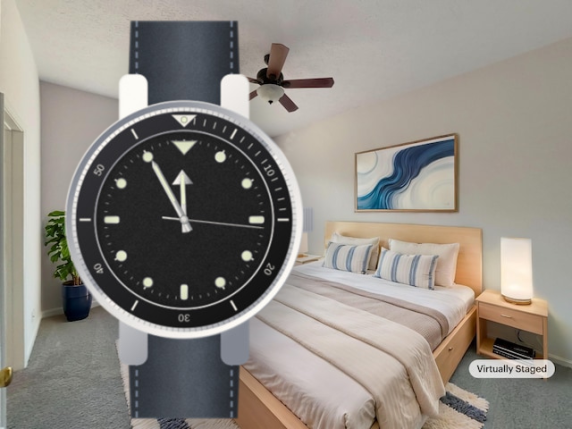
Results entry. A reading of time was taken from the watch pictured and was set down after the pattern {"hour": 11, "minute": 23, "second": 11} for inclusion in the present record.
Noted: {"hour": 11, "minute": 55, "second": 16}
